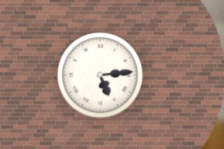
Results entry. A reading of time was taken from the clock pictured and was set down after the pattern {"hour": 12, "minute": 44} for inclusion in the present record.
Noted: {"hour": 5, "minute": 14}
